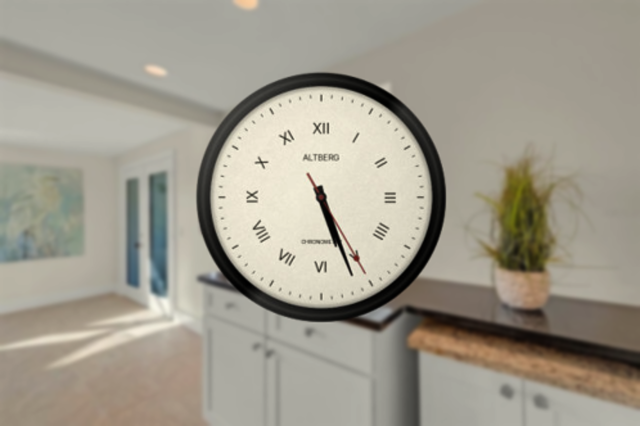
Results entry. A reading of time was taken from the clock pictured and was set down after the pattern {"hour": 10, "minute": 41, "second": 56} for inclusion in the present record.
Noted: {"hour": 5, "minute": 26, "second": 25}
